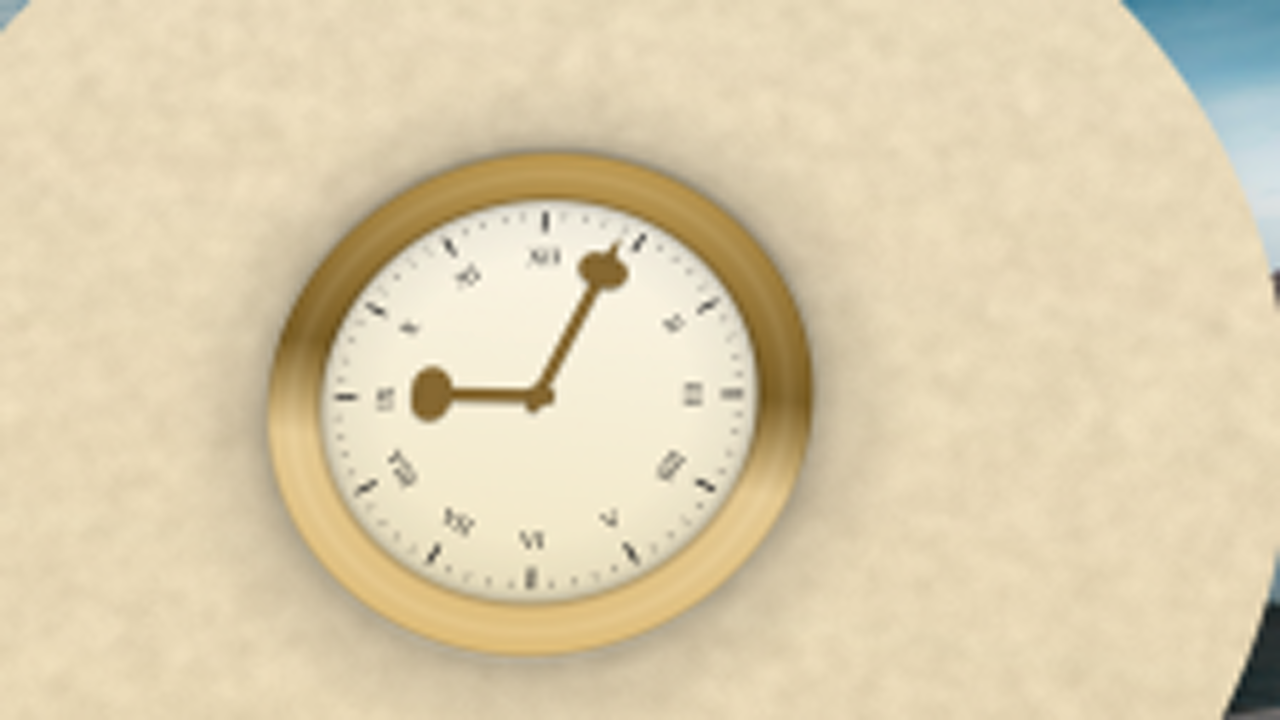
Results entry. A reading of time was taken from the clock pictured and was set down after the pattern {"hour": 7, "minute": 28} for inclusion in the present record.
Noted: {"hour": 9, "minute": 4}
